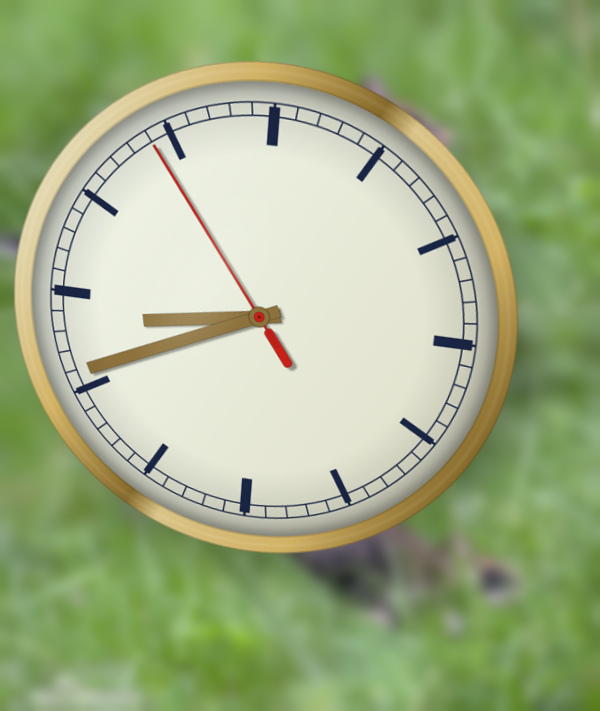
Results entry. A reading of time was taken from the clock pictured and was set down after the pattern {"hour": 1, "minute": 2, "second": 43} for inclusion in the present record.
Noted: {"hour": 8, "minute": 40, "second": 54}
